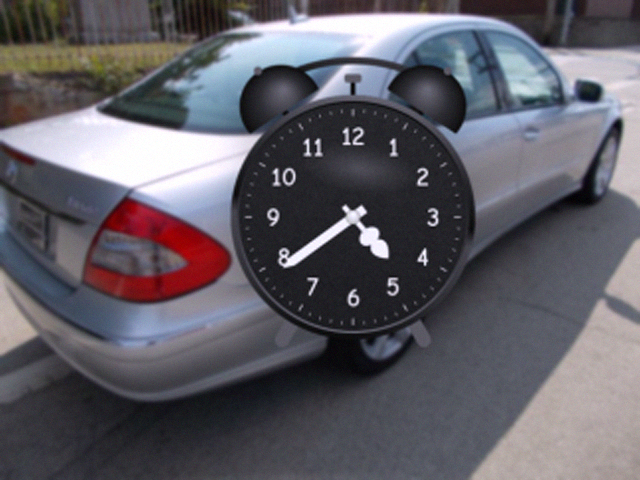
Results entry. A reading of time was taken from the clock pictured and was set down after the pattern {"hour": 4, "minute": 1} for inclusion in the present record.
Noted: {"hour": 4, "minute": 39}
